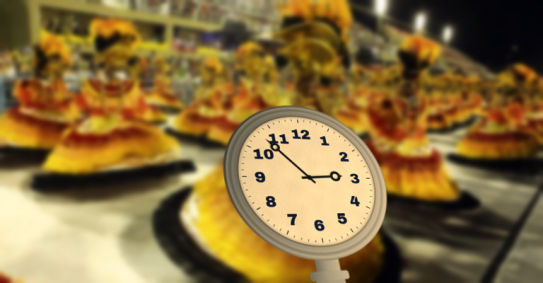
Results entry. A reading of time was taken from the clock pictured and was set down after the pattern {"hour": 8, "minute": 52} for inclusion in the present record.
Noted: {"hour": 2, "minute": 53}
